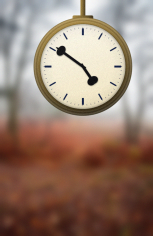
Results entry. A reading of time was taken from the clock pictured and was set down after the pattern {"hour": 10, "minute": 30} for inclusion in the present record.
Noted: {"hour": 4, "minute": 51}
